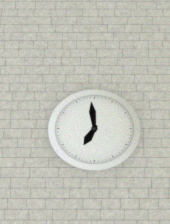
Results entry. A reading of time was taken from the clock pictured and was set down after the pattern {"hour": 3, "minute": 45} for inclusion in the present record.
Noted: {"hour": 6, "minute": 59}
